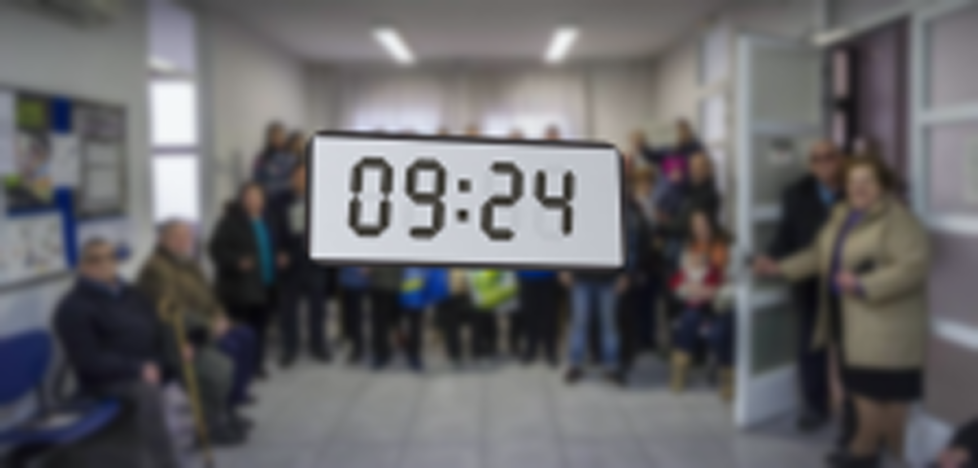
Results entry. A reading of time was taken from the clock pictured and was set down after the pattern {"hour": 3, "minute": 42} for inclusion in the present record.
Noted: {"hour": 9, "minute": 24}
